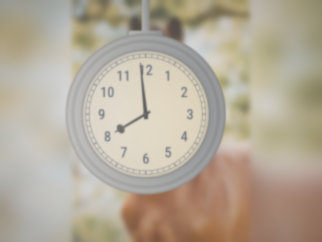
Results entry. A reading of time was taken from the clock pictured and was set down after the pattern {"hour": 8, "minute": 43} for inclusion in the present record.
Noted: {"hour": 7, "minute": 59}
